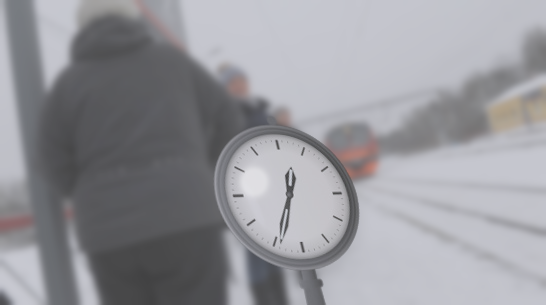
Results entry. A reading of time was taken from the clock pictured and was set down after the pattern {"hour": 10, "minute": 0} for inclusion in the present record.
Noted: {"hour": 12, "minute": 34}
